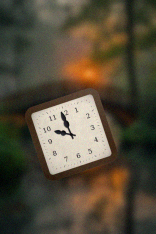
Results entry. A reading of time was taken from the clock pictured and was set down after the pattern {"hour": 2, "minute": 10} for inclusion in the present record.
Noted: {"hour": 9, "minute": 59}
